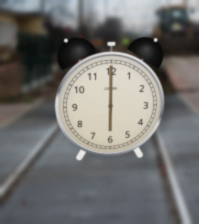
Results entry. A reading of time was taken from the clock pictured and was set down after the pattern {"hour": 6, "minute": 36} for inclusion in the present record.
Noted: {"hour": 6, "minute": 0}
